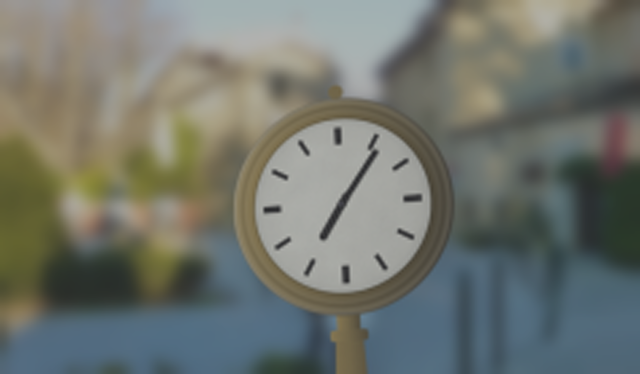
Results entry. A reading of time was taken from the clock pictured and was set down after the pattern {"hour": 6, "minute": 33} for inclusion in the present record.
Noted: {"hour": 7, "minute": 6}
